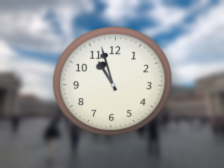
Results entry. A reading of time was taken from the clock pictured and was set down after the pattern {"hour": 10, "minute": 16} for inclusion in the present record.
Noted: {"hour": 10, "minute": 57}
